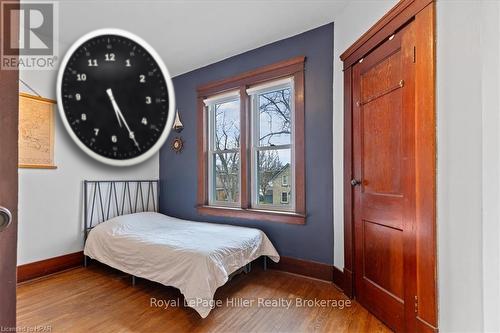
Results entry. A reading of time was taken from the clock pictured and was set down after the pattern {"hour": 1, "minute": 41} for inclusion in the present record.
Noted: {"hour": 5, "minute": 25}
